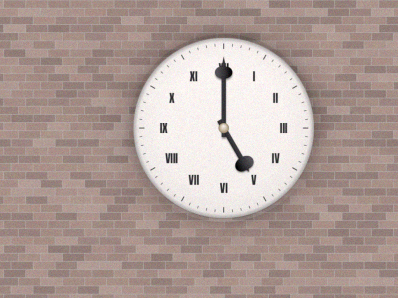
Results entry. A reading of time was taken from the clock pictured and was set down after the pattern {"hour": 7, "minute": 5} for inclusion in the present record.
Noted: {"hour": 5, "minute": 0}
